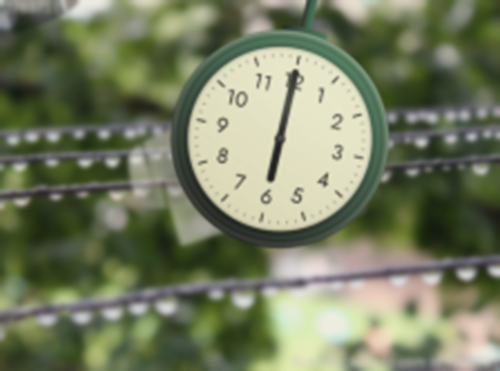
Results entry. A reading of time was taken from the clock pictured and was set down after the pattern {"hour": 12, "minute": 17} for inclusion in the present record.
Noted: {"hour": 6, "minute": 0}
